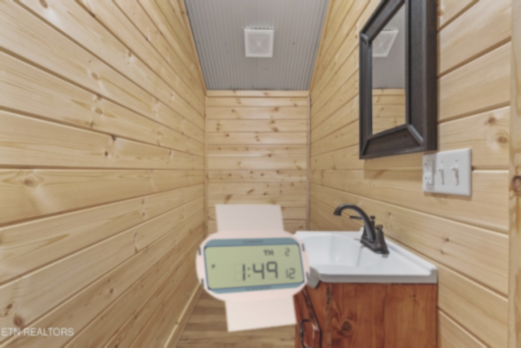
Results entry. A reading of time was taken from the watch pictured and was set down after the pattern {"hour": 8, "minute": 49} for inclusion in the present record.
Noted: {"hour": 1, "minute": 49}
